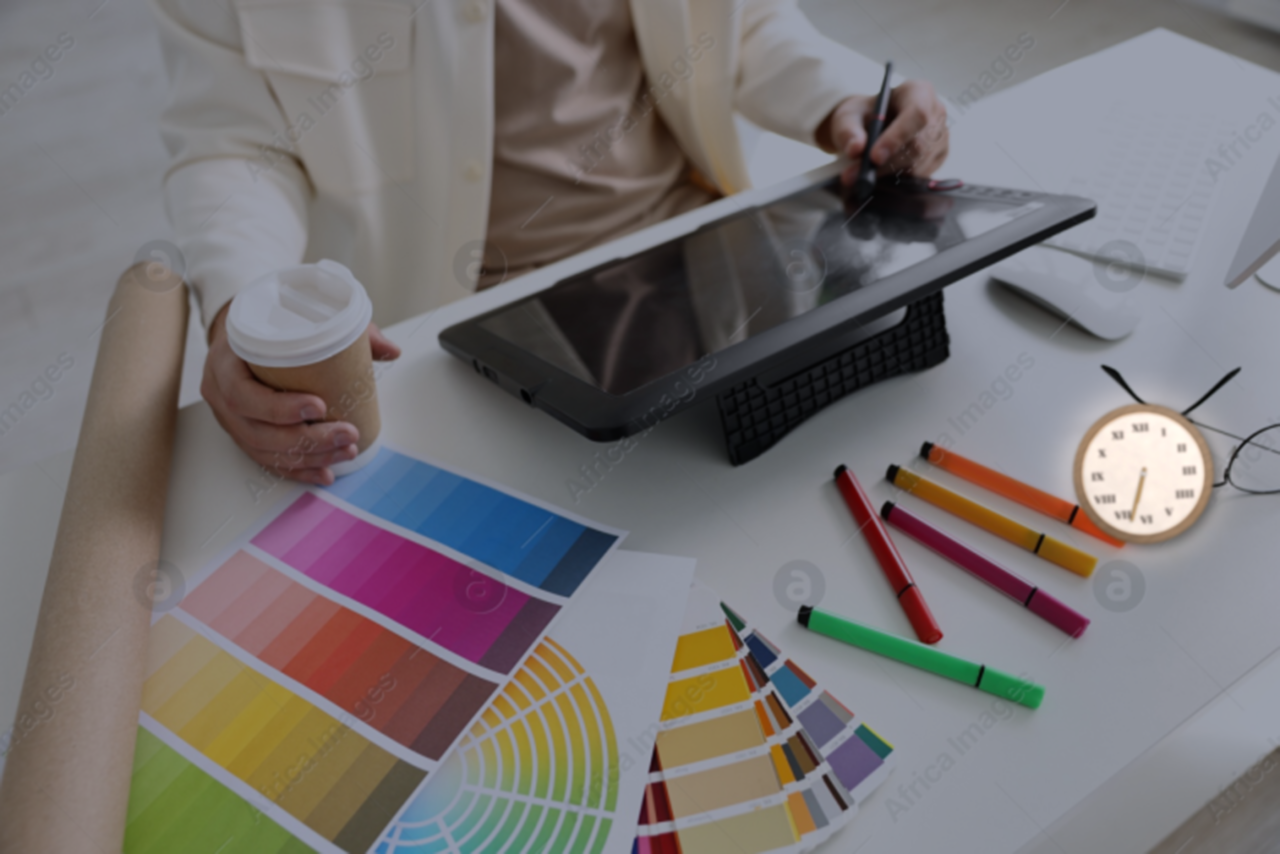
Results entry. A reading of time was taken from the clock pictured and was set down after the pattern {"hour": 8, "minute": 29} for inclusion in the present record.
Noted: {"hour": 6, "minute": 33}
